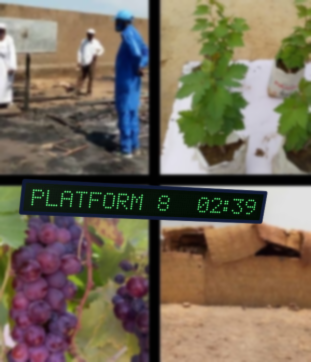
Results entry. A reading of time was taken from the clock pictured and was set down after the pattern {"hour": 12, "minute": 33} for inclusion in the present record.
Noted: {"hour": 2, "minute": 39}
